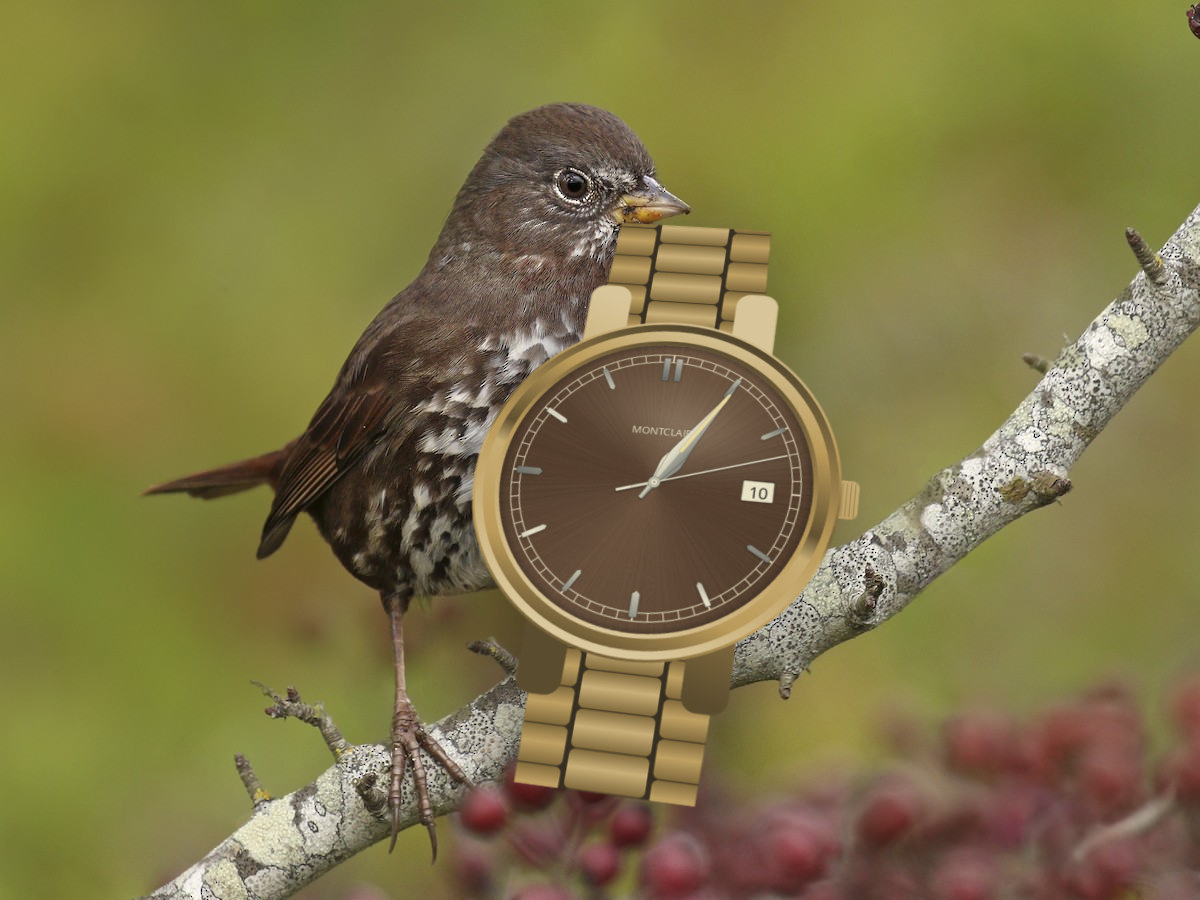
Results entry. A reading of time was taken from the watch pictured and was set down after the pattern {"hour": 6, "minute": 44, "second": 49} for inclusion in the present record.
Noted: {"hour": 1, "minute": 5, "second": 12}
